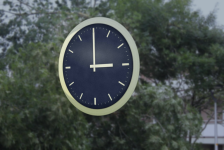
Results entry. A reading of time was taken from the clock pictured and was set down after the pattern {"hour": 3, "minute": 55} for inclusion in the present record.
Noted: {"hour": 3, "minute": 0}
